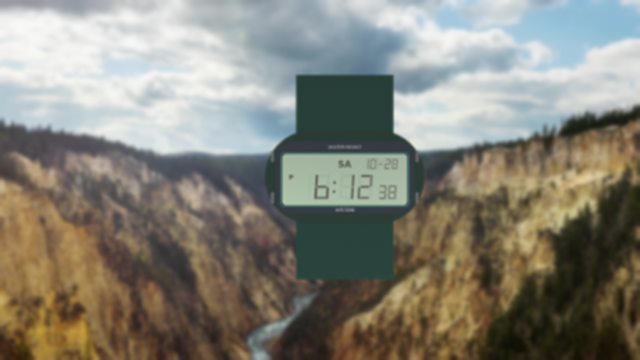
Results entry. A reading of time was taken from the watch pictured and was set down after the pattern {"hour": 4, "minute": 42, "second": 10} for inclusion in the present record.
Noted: {"hour": 6, "minute": 12, "second": 38}
